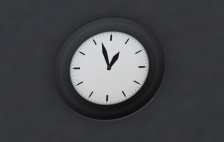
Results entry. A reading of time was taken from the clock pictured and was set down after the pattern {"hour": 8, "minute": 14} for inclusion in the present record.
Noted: {"hour": 12, "minute": 57}
